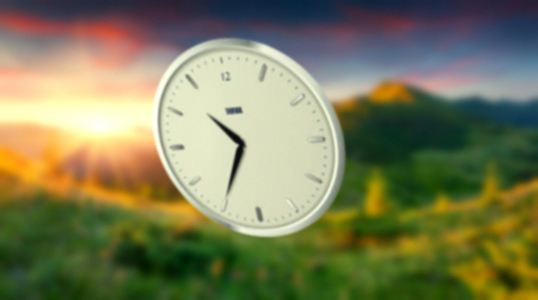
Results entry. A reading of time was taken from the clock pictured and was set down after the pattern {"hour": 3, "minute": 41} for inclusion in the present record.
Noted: {"hour": 10, "minute": 35}
